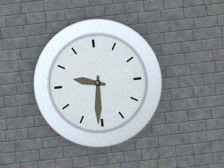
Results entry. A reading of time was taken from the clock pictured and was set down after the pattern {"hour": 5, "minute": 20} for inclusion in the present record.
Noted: {"hour": 9, "minute": 31}
